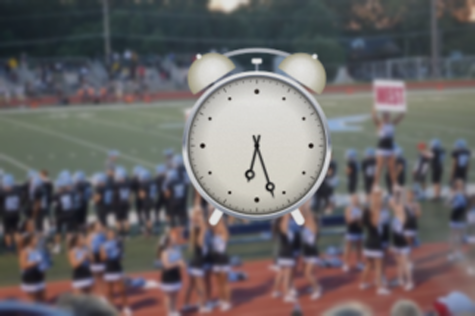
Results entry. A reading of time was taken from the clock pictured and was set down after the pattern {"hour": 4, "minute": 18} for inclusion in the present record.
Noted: {"hour": 6, "minute": 27}
